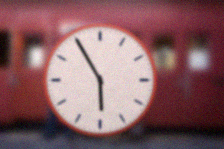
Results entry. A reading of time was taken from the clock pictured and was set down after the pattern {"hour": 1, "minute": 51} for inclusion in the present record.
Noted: {"hour": 5, "minute": 55}
